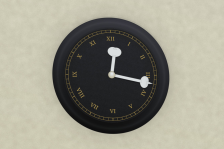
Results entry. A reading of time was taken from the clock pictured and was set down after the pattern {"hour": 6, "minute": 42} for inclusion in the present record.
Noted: {"hour": 12, "minute": 17}
